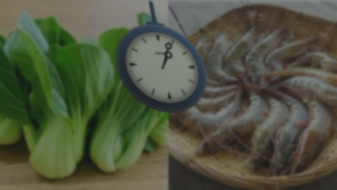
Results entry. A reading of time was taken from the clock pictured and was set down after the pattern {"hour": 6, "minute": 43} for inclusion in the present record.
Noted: {"hour": 1, "minute": 4}
